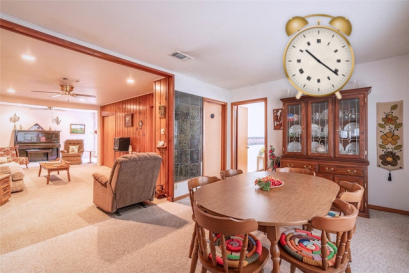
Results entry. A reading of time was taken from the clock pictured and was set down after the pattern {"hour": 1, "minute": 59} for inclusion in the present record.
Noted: {"hour": 10, "minute": 21}
